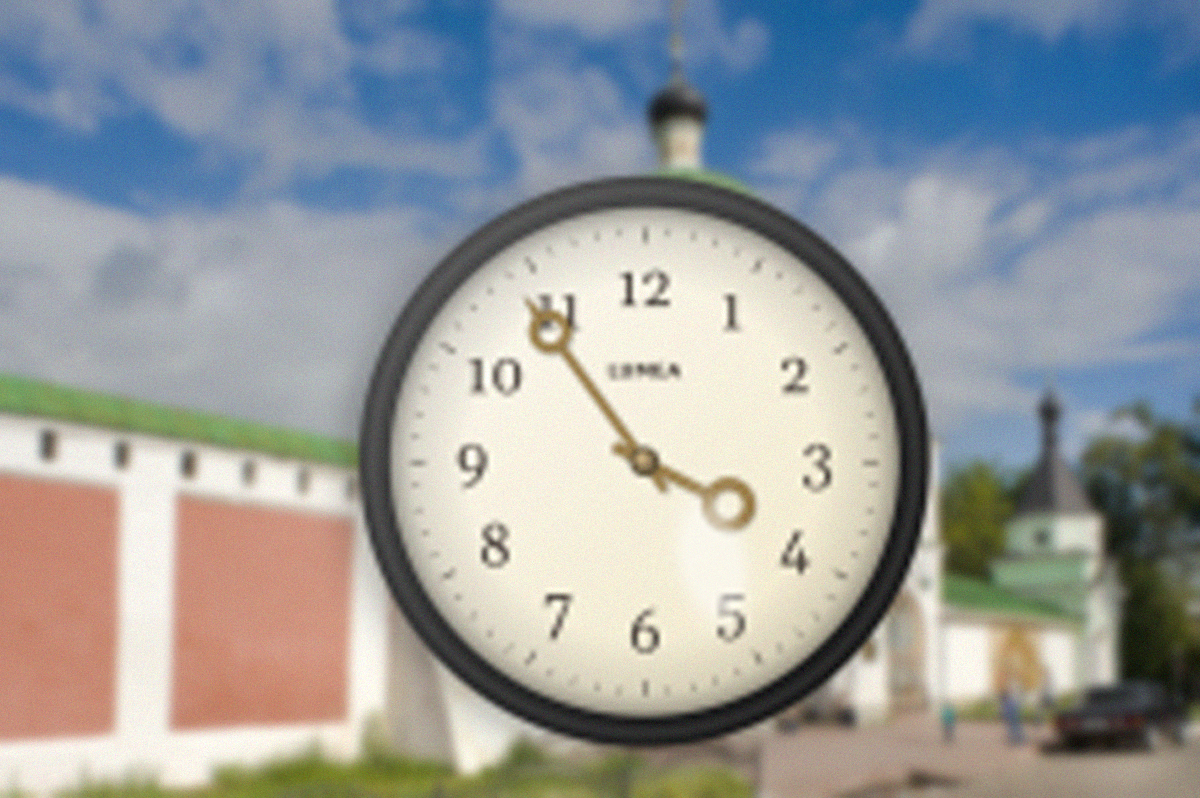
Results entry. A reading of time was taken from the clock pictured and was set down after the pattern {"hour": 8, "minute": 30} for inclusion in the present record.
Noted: {"hour": 3, "minute": 54}
